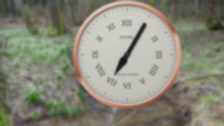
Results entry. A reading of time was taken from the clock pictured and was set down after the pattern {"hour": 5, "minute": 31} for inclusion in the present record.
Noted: {"hour": 7, "minute": 5}
